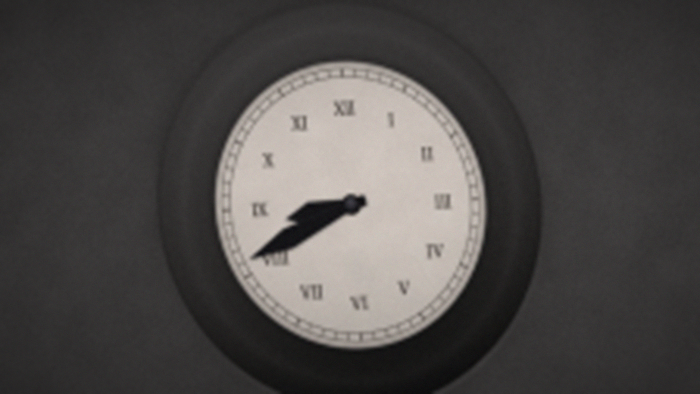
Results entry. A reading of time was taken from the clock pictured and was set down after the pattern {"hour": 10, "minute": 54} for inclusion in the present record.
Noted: {"hour": 8, "minute": 41}
